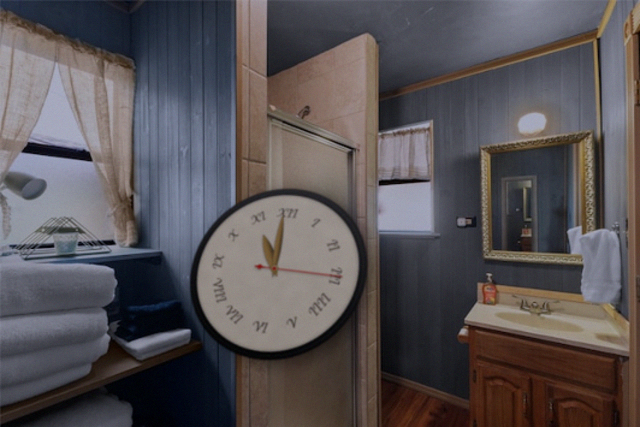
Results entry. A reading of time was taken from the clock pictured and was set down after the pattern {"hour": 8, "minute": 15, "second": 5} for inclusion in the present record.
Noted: {"hour": 10, "minute": 59, "second": 15}
